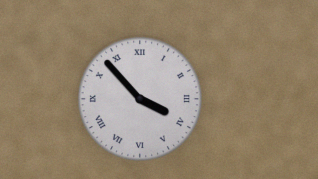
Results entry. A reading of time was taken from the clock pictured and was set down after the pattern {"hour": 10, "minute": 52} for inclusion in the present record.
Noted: {"hour": 3, "minute": 53}
